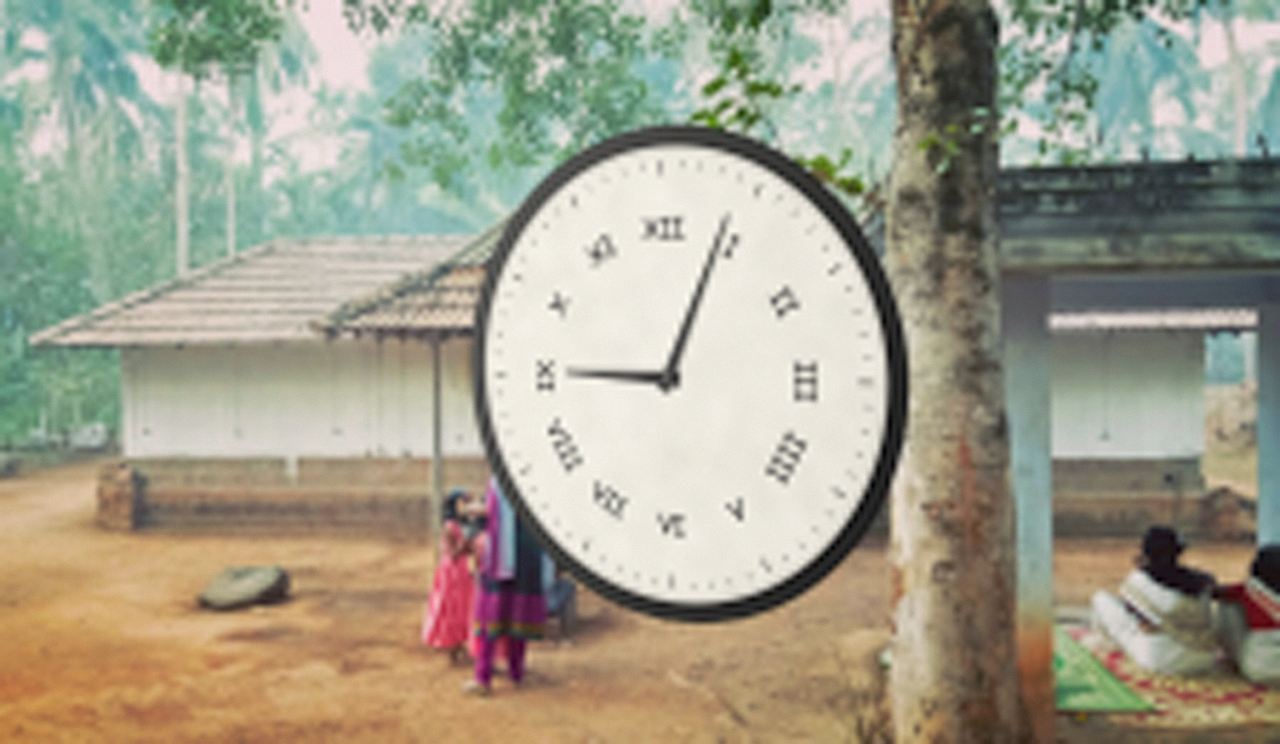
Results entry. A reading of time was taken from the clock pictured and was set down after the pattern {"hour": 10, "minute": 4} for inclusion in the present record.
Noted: {"hour": 9, "minute": 4}
